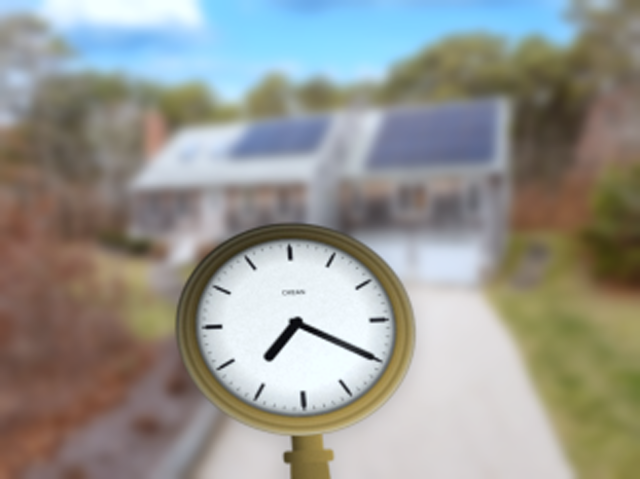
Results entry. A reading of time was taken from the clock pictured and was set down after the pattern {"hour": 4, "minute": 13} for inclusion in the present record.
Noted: {"hour": 7, "minute": 20}
